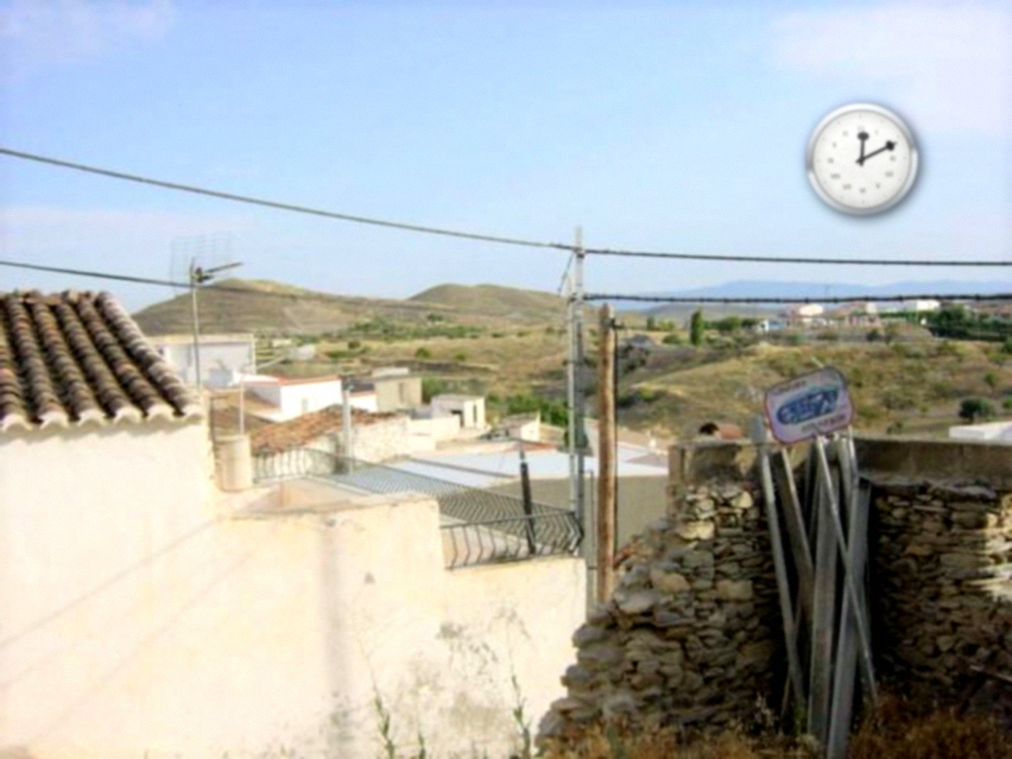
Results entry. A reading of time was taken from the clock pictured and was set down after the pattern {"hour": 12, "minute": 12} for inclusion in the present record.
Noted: {"hour": 12, "minute": 11}
